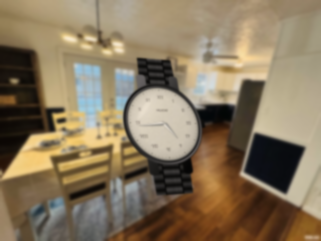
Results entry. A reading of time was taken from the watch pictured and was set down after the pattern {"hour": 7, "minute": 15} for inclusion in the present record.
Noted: {"hour": 4, "minute": 44}
